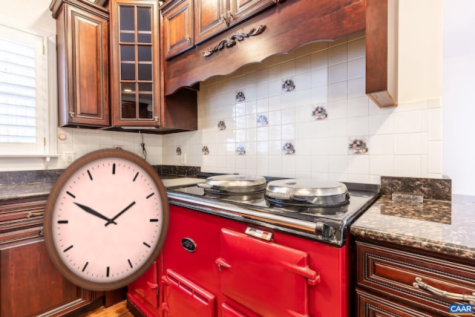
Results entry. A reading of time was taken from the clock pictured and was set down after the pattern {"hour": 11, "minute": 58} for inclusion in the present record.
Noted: {"hour": 1, "minute": 49}
